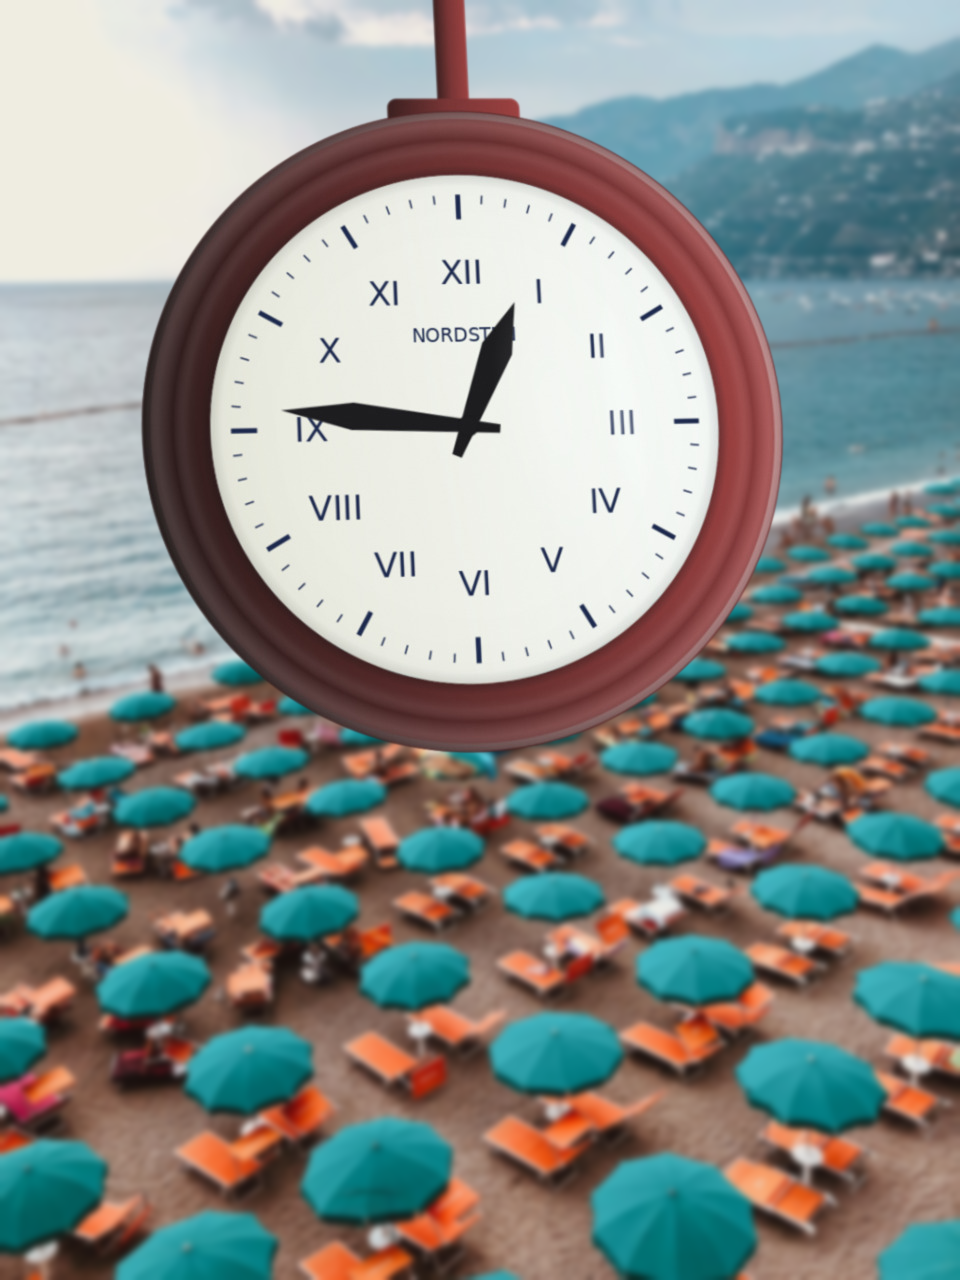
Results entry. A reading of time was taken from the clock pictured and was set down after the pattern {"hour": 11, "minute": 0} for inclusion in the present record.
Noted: {"hour": 12, "minute": 46}
